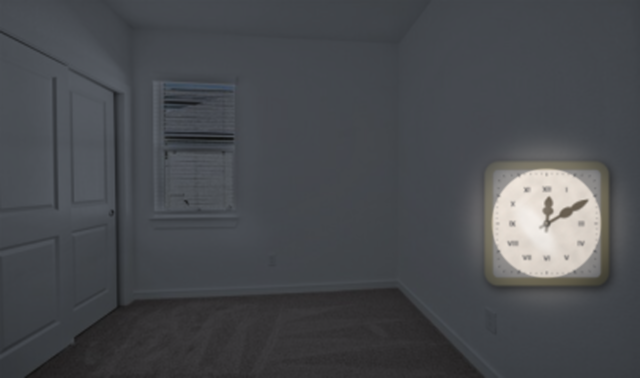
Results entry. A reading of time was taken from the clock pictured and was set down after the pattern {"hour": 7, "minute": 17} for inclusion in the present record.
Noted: {"hour": 12, "minute": 10}
